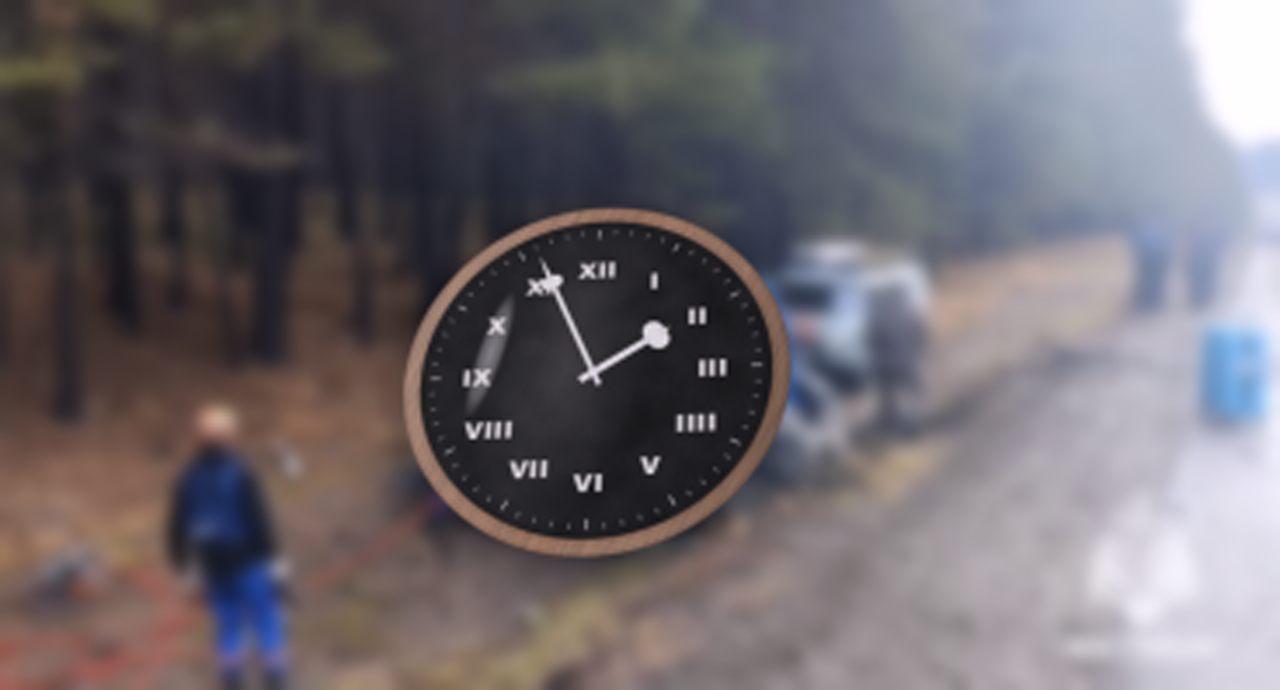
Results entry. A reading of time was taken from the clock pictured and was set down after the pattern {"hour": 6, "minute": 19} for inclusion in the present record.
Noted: {"hour": 1, "minute": 56}
